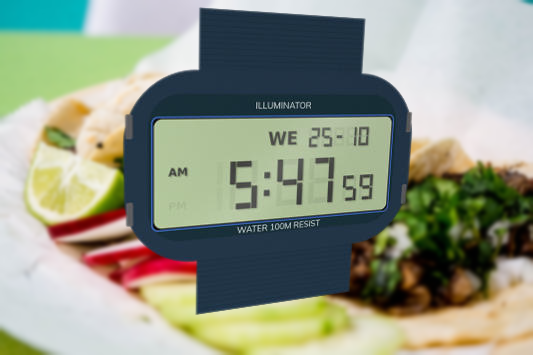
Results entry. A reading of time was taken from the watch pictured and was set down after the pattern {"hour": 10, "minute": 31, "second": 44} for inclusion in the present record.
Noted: {"hour": 5, "minute": 47, "second": 59}
